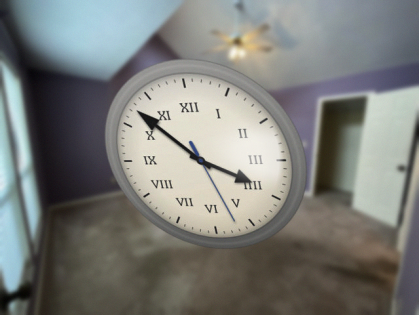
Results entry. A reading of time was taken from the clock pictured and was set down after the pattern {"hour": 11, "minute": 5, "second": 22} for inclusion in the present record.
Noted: {"hour": 3, "minute": 52, "second": 27}
